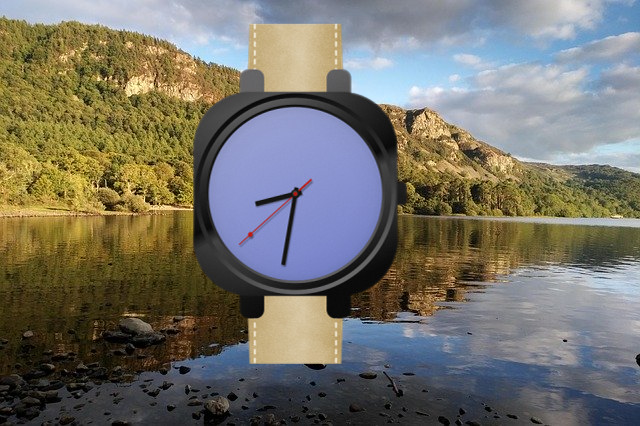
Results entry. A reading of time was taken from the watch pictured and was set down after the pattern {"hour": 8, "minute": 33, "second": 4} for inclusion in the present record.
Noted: {"hour": 8, "minute": 31, "second": 38}
